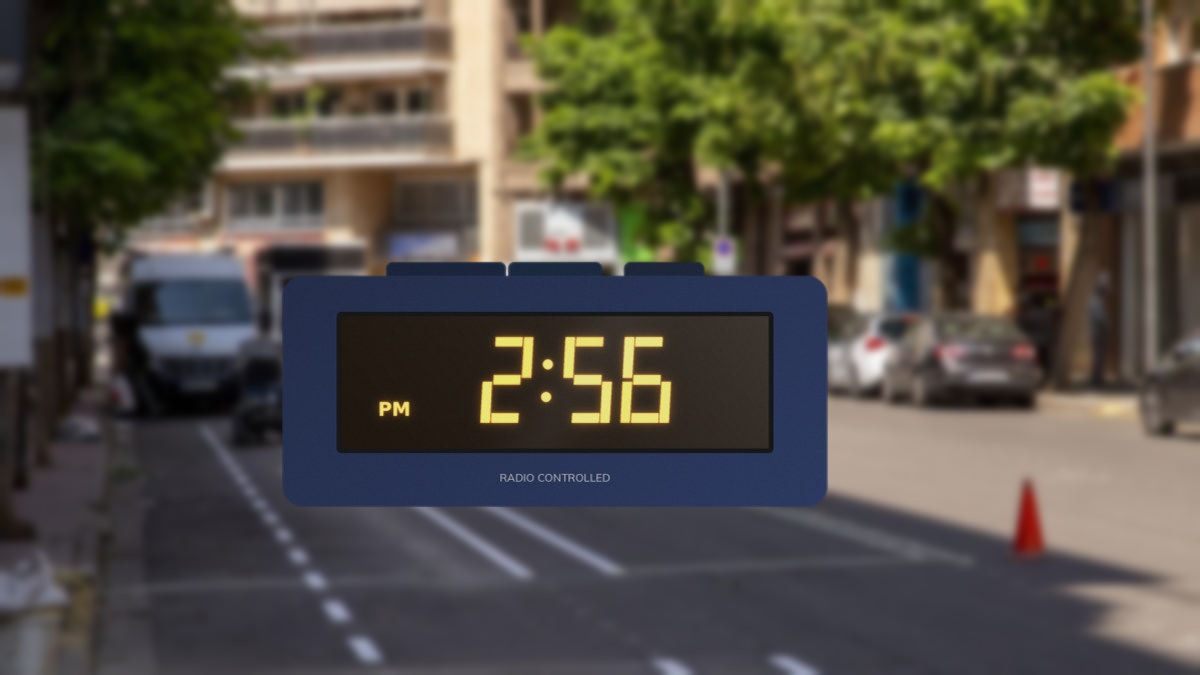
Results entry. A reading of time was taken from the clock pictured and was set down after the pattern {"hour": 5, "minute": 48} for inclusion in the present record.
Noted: {"hour": 2, "minute": 56}
